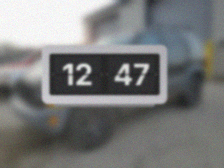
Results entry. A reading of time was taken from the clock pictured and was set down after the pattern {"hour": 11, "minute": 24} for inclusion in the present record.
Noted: {"hour": 12, "minute": 47}
